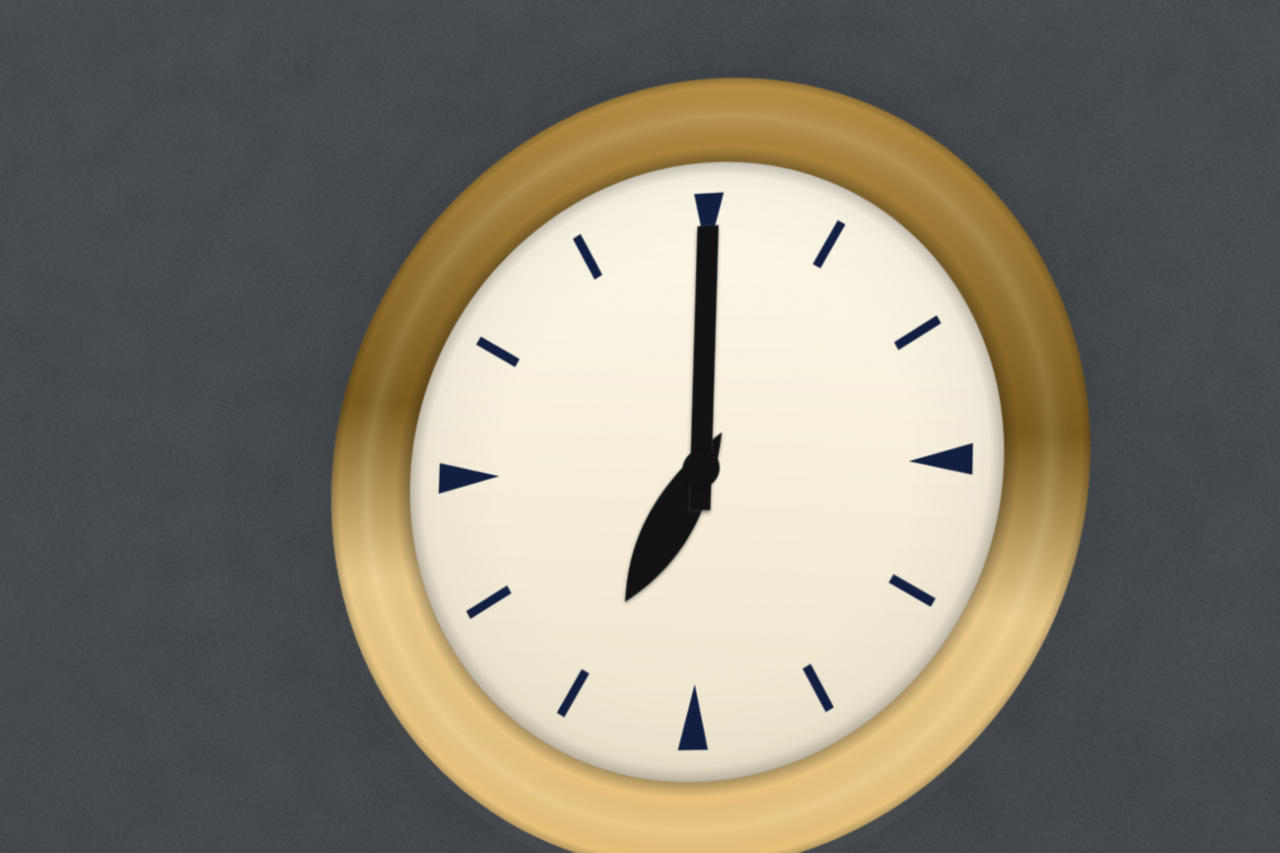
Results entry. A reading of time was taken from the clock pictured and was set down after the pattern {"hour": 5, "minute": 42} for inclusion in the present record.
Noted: {"hour": 7, "minute": 0}
